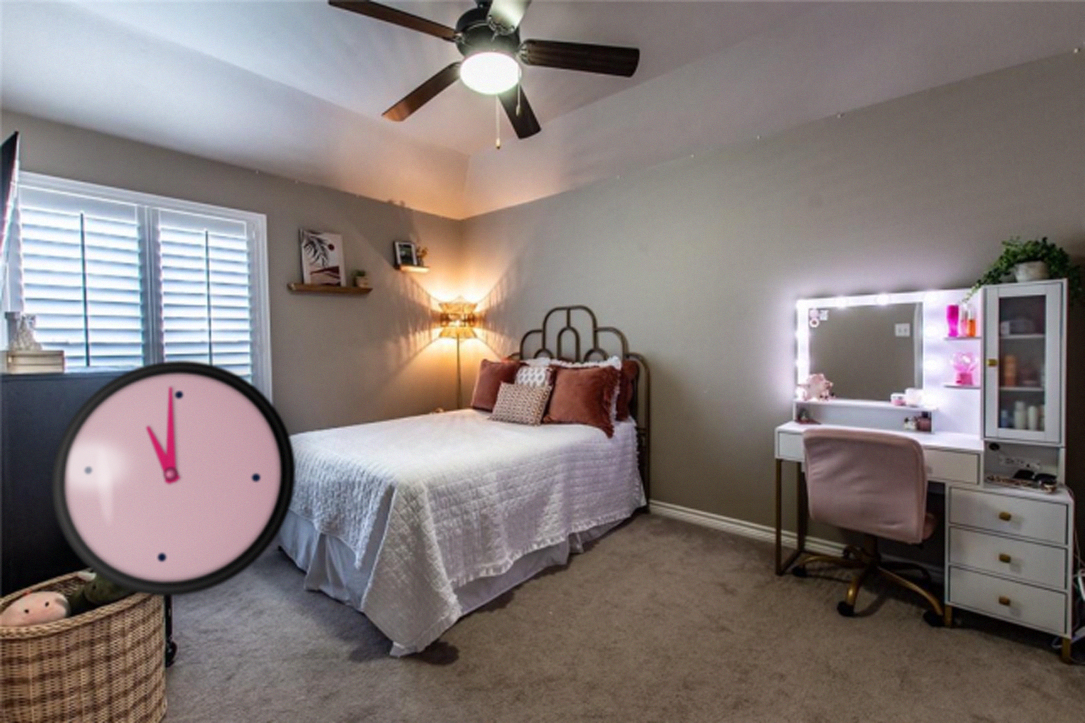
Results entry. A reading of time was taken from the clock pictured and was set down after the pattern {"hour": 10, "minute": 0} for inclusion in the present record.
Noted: {"hour": 10, "minute": 59}
